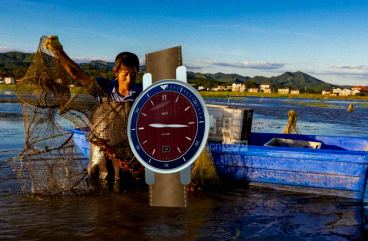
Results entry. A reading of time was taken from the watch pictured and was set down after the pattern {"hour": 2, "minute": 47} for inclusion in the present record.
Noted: {"hour": 9, "minute": 16}
